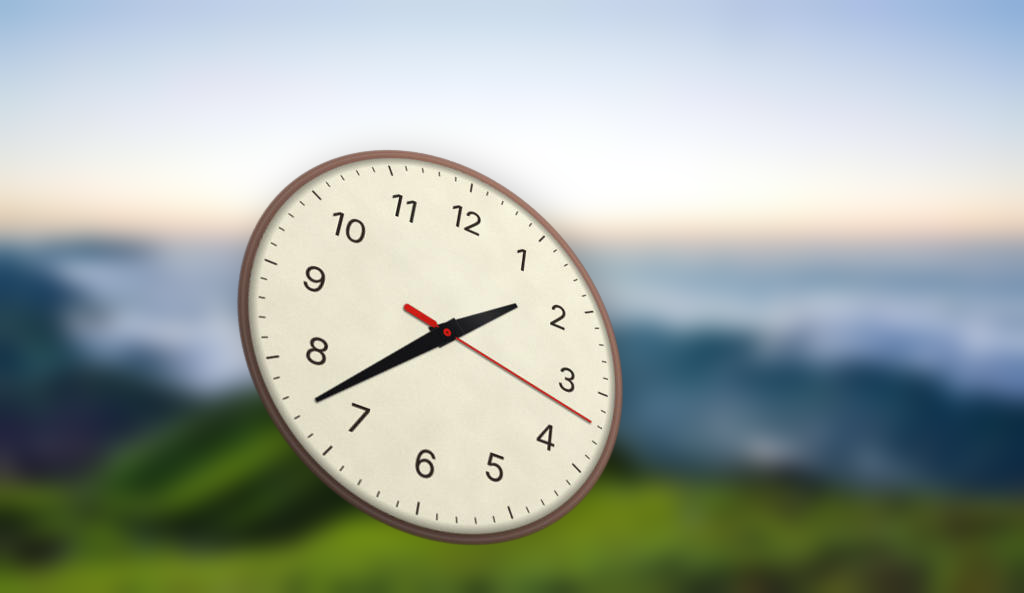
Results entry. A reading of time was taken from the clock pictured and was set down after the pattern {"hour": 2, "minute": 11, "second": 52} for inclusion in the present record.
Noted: {"hour": 1, "minute": 37, "second": 17}
